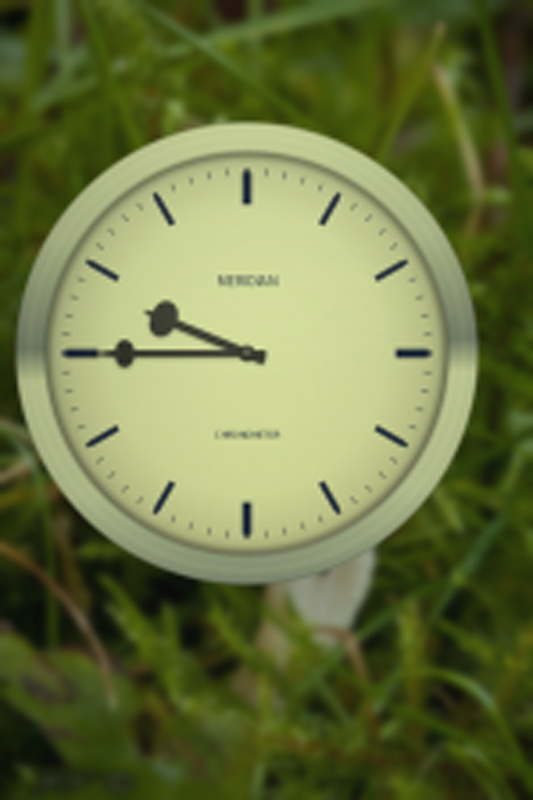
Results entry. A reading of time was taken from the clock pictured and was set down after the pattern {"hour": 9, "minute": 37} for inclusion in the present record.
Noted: {"hour": 9, "minute": 45}
